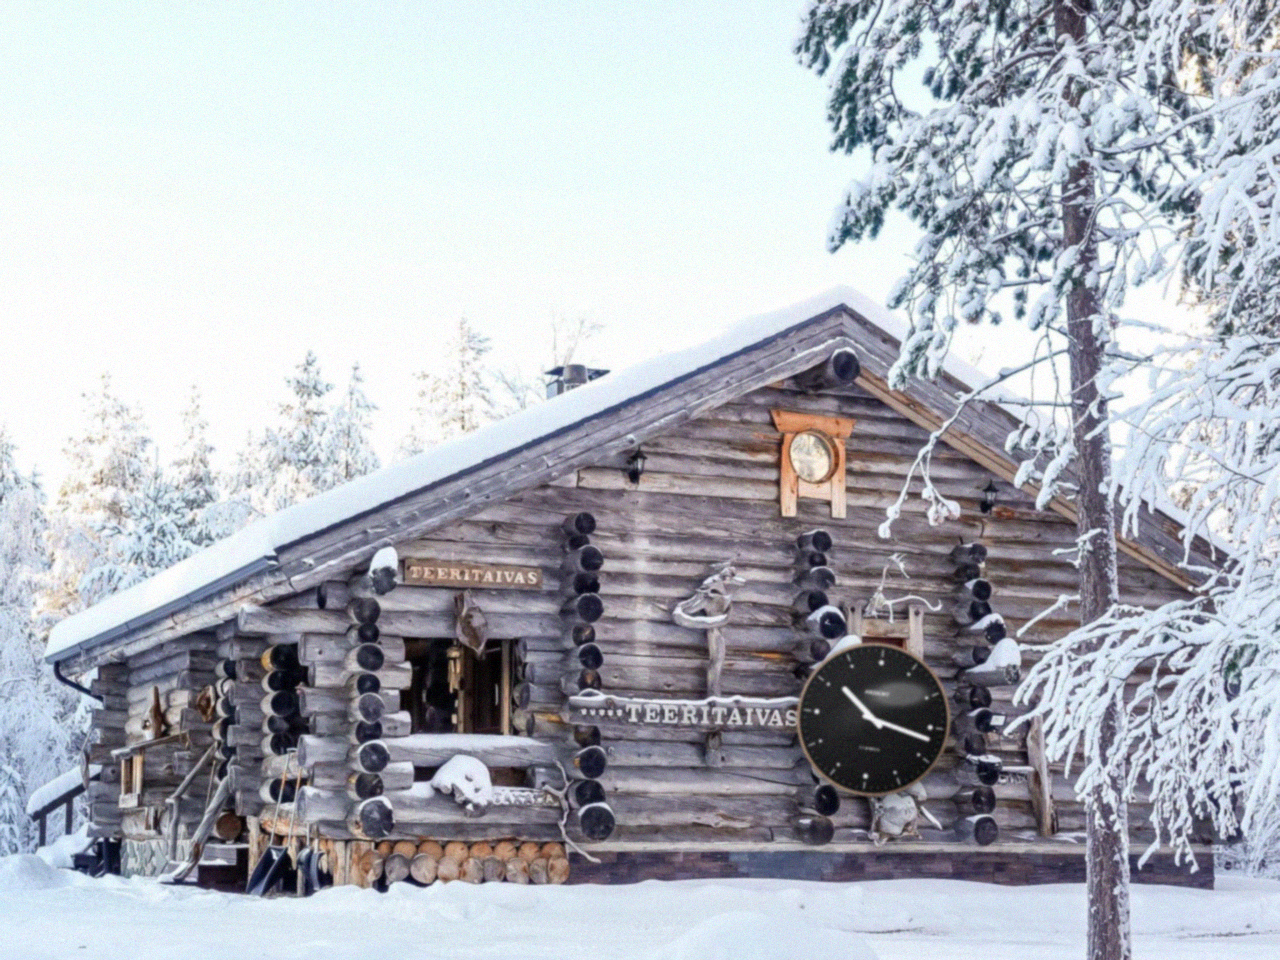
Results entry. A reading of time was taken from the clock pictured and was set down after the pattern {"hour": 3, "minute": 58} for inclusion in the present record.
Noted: {"hour": 10, "minute": 17}
